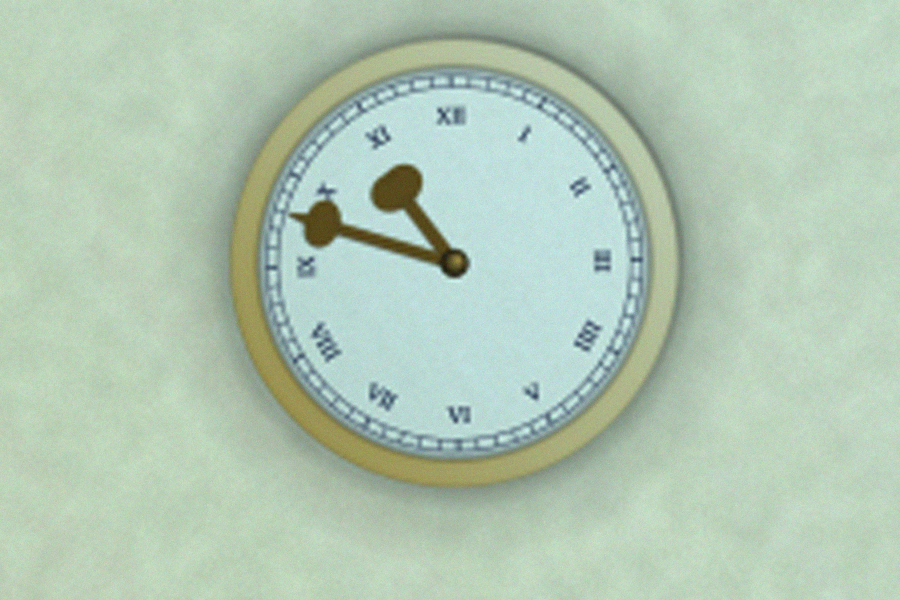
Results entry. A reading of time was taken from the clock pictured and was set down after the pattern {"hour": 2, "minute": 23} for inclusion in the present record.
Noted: {"hour": 10, "minute": 48}
